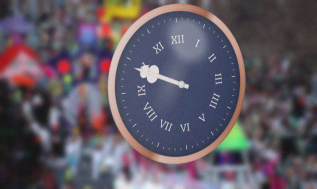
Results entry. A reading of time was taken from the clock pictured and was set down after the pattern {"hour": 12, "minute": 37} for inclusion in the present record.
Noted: {"hour": 9, "minute": 49}
